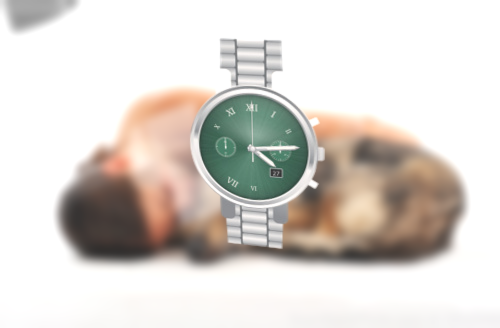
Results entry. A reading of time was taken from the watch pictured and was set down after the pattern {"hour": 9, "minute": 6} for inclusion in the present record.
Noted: {"hour": 4, "minute": 14}
